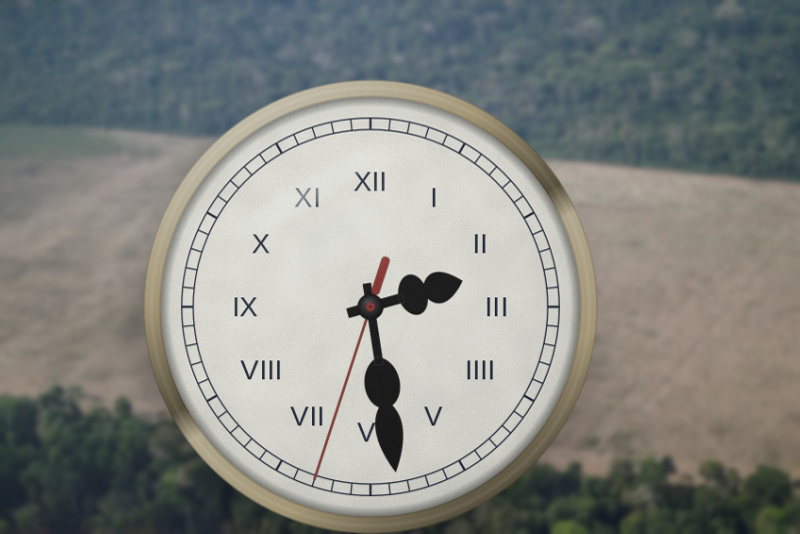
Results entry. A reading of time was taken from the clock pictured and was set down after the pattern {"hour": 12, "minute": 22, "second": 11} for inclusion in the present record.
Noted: {"hour": 2, "minute": 28, "second": 33}
